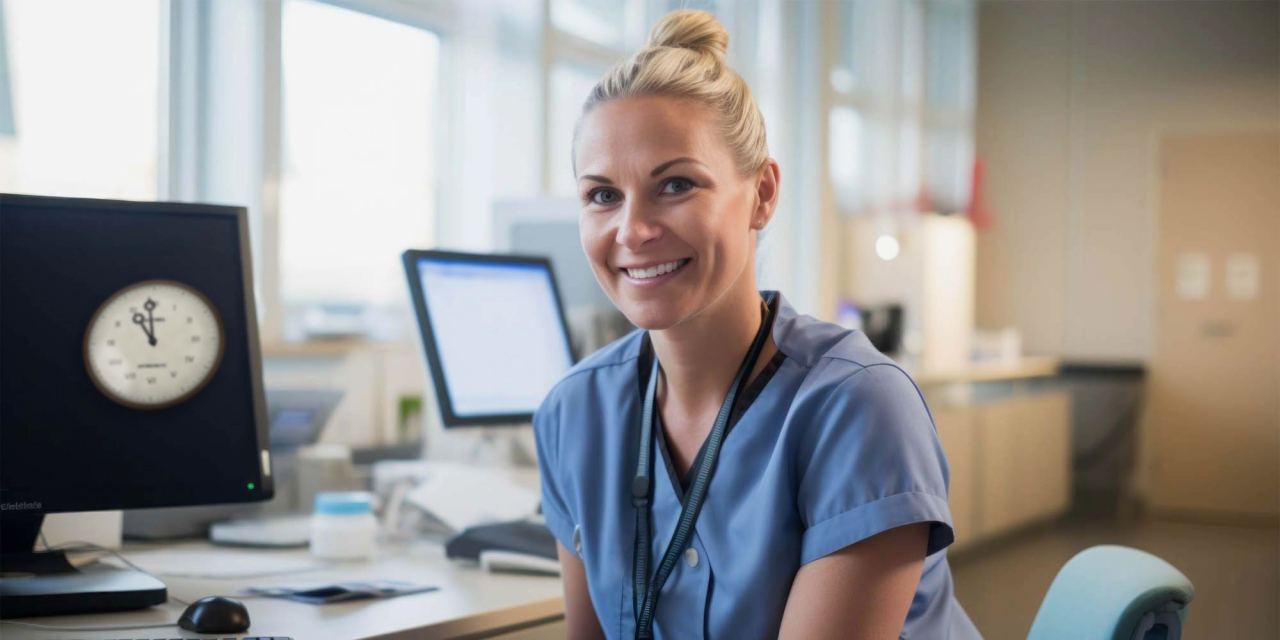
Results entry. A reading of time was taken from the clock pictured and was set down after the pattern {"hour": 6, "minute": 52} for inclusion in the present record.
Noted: {"hour": 10, "minute": 59}
